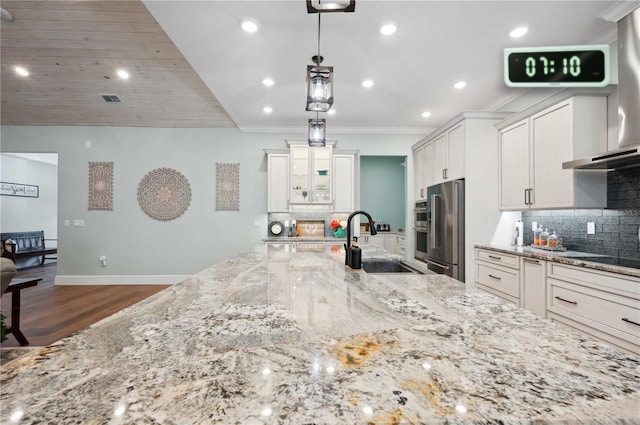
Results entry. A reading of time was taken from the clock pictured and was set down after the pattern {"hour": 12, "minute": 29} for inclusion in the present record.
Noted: {"hour": 7, "minute": 10}
